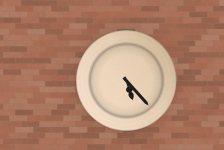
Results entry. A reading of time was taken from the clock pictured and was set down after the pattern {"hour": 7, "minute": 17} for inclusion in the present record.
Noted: {"hour": 5, "minute": 23}
